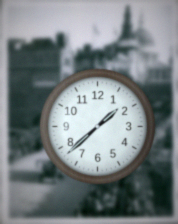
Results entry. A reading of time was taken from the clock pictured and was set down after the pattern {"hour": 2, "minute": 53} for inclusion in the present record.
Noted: {"hour": 1, "minute": 38}
